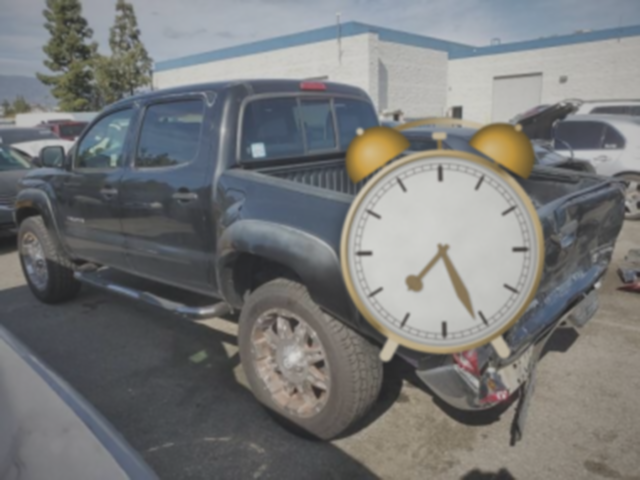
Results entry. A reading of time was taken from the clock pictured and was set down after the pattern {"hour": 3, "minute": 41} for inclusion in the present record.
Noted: {"hour": 7, "minute": 26}
